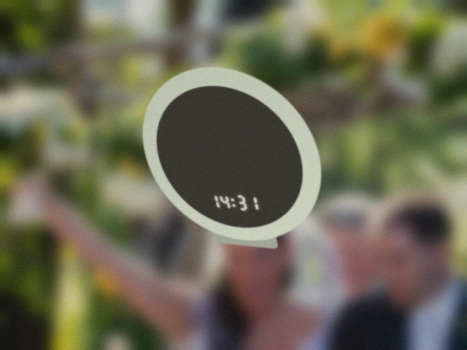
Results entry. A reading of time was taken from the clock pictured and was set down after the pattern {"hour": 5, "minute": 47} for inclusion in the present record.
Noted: {"hour": 14, "minute": 31}
